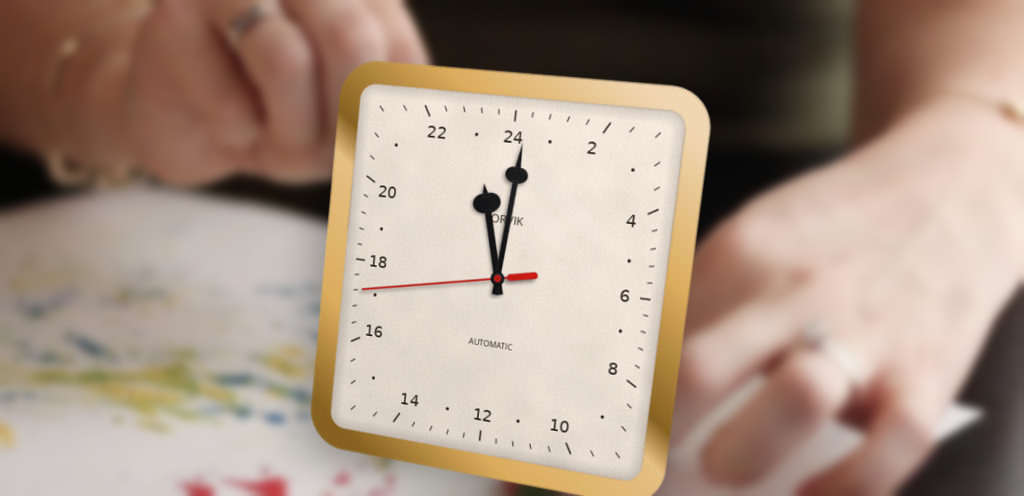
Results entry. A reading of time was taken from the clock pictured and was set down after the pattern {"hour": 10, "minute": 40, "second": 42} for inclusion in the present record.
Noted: {"hour": 23, "minute": 0, "second": 43}
